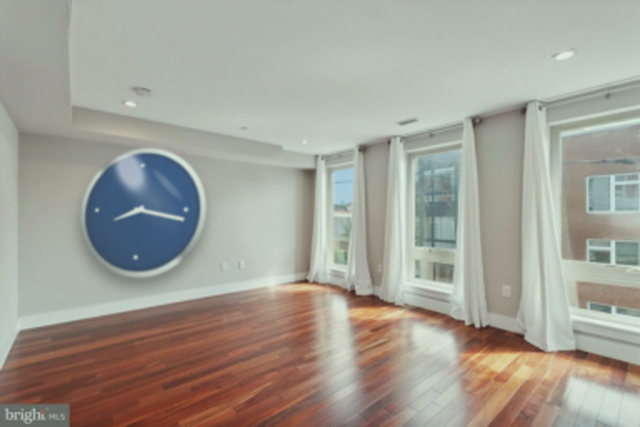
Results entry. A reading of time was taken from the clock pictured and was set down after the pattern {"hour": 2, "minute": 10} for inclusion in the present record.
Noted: {"hour": 8, "minute": 17}
